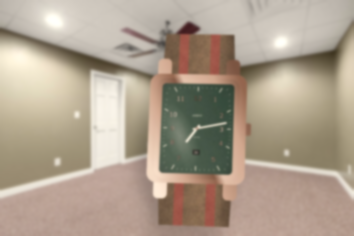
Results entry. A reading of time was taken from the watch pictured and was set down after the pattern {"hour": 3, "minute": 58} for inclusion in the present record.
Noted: {"hour": 7, "minute": 13}
